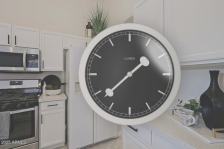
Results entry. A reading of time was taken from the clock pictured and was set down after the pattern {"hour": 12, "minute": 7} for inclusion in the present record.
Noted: {"hour": 1, "minute": 38}
